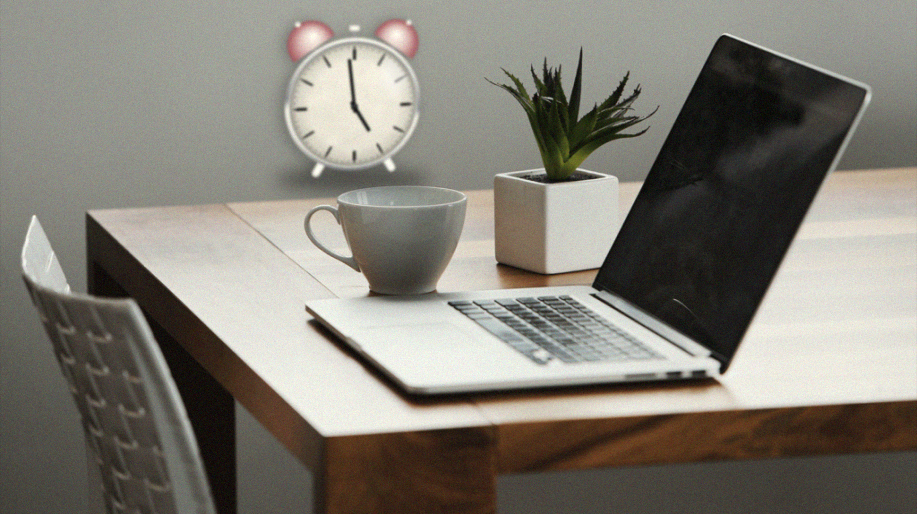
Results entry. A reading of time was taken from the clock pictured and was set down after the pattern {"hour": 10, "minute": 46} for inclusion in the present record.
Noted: {"hour": 4, "minute": 59}
